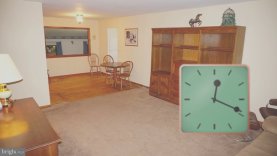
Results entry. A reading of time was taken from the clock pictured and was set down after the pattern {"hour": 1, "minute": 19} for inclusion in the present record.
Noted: {"hour": 12, "minute": 19}
